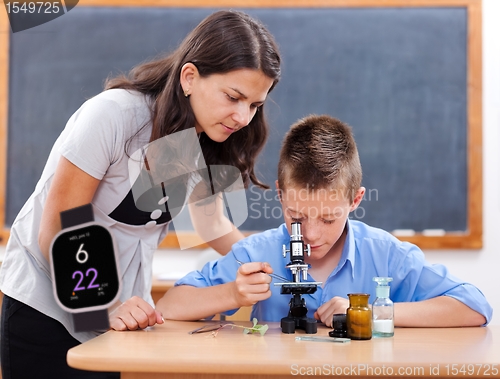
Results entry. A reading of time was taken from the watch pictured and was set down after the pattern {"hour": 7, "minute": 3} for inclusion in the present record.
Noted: {"hour": 6, "minute": 22}
